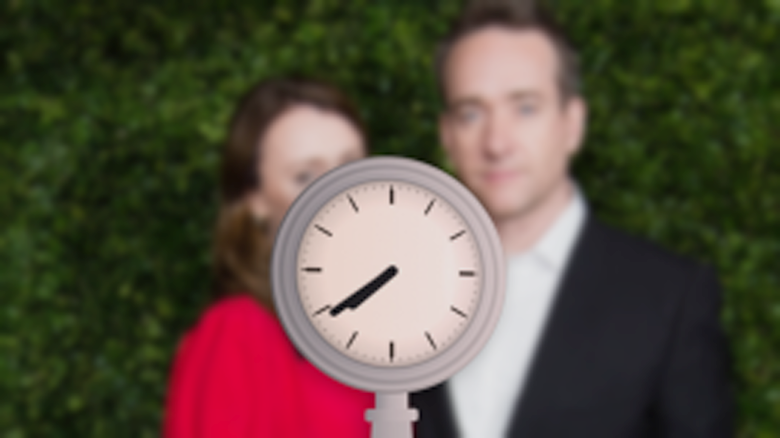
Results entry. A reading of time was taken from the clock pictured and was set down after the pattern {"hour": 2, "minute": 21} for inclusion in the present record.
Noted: {"hour": 7, "minute": 39}
